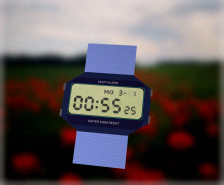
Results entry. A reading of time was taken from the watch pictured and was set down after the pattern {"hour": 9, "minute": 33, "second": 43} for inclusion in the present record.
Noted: {"hour": 0, "minute": 55, "second": 25}
